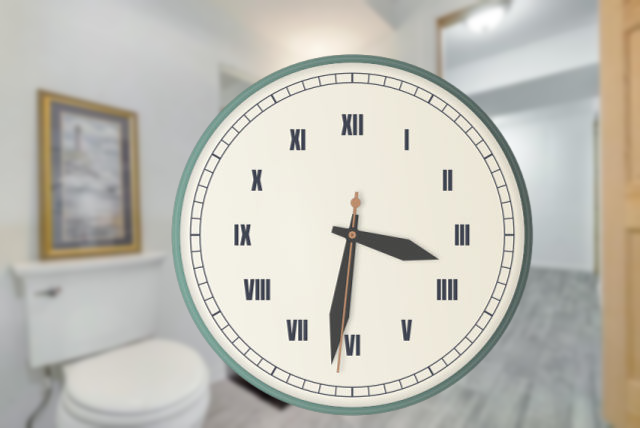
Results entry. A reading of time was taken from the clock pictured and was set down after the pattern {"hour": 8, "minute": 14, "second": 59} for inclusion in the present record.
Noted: {"hour": 3, "minute": 31, "second": 31}
